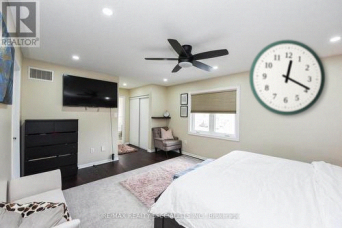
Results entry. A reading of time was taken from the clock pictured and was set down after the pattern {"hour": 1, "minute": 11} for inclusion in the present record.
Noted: {"hour": 12, "minute": 19}
